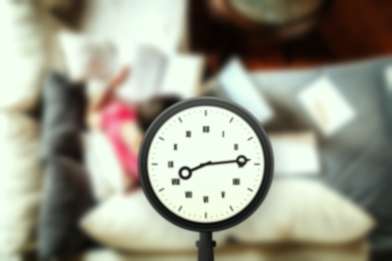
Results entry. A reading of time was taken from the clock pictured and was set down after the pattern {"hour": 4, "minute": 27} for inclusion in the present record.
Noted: {"hour": 8, "minute": 14}
